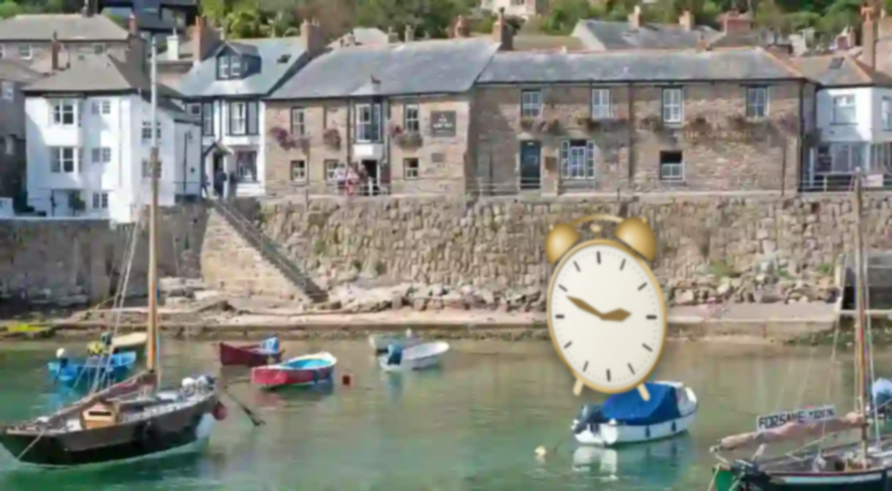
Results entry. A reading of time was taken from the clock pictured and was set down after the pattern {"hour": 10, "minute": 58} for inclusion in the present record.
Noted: {"hour": 2, "minute": 49}
